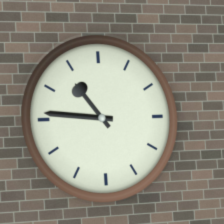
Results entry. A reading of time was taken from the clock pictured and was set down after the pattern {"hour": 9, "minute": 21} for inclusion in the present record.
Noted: {"hour": 10, "minute": 46}
